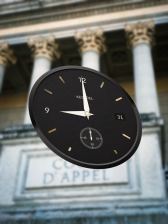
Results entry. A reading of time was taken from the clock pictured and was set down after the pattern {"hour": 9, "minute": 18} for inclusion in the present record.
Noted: {"hour": 9, "minute": 0}
